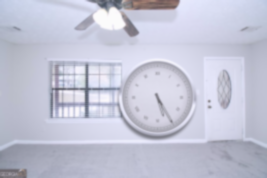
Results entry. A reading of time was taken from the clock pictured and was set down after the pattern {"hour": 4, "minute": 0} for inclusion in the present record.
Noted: {"hour": 5, "minute": 25}
